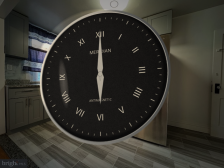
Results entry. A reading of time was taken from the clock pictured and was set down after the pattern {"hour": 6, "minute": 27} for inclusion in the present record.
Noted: {"hour": 6, "minute": 0}
